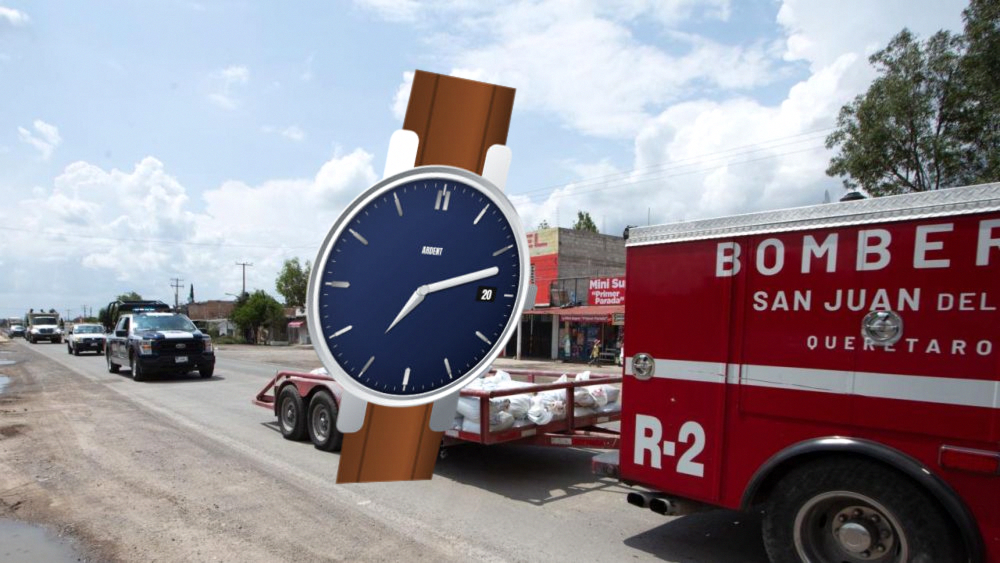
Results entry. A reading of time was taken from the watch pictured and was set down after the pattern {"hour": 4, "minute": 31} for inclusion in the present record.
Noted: {"hour": 7, "minute": 12}
